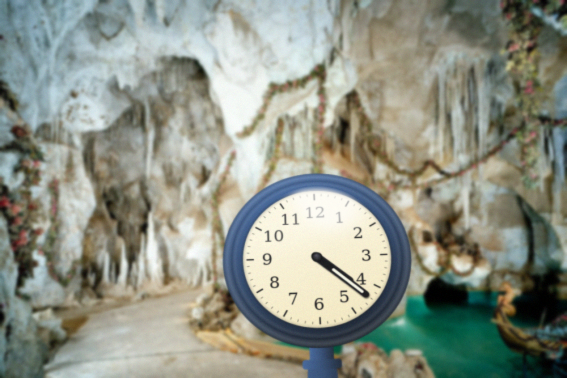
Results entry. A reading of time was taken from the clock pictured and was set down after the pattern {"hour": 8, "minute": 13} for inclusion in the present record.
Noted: {"hour": 4, "minute": 22}
